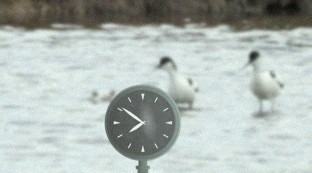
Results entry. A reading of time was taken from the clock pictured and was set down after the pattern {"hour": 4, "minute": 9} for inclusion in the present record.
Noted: {"hour": 7, "minute": 51}
